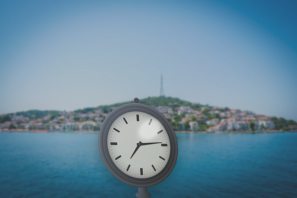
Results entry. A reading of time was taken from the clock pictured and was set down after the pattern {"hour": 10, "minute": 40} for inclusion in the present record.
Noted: {"hour": 7, "minute": 14}
